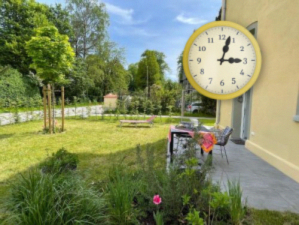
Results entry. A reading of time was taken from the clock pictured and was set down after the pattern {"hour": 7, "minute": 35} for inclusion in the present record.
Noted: {"hour": 3, "minute": 3}
